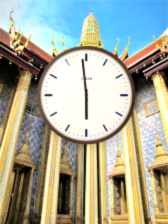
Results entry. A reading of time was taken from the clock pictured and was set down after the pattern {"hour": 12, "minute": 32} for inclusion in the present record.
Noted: {"hour": 5, "minute": 59}
